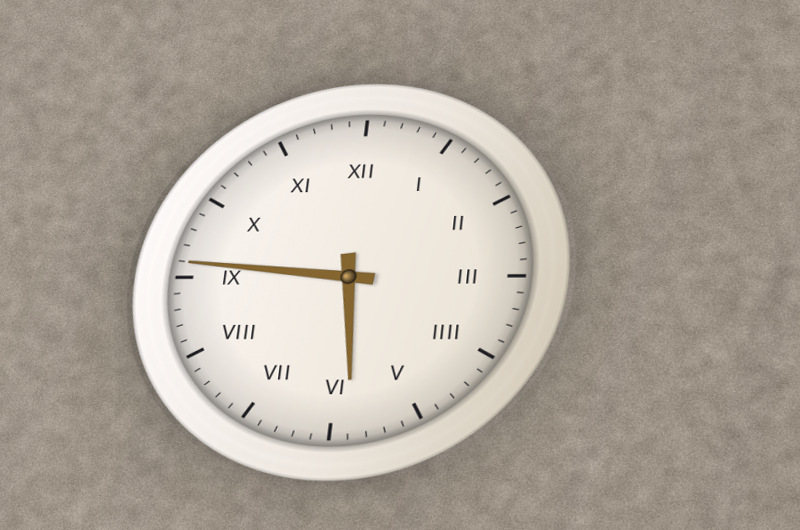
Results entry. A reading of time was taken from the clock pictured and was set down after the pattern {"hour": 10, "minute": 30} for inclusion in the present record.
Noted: {"hour": 5, "minute": 46}
